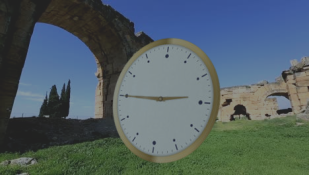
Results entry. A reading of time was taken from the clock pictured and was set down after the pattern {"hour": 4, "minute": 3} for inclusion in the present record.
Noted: {"hour": 2, "minute": 45}
